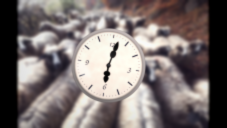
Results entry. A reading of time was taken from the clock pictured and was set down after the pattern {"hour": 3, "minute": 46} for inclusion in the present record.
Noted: {"hour": 6, "minute": 2}
